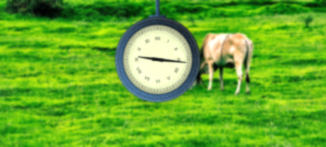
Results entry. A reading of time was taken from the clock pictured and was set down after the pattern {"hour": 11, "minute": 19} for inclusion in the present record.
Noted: {"hour": 9, "minute": 16}
